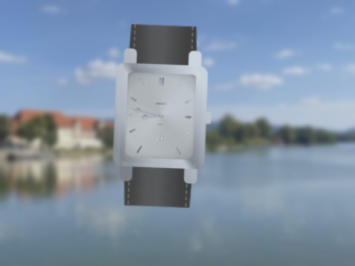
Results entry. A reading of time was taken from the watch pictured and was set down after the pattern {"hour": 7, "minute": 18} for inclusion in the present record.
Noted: {"hour": 8, "minute": 47}
